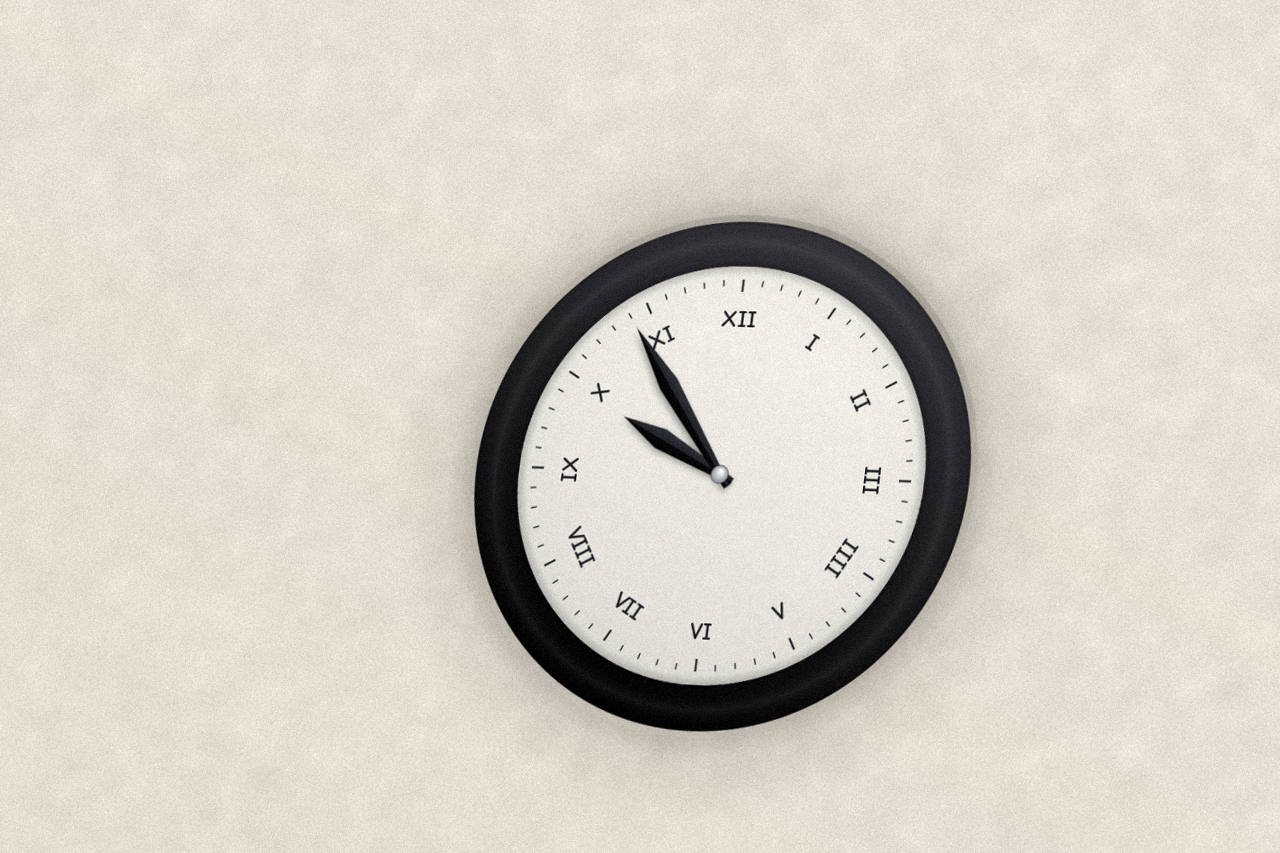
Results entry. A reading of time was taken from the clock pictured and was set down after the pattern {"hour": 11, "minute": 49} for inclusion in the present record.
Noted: {"hour": 9, "minute": 54}
